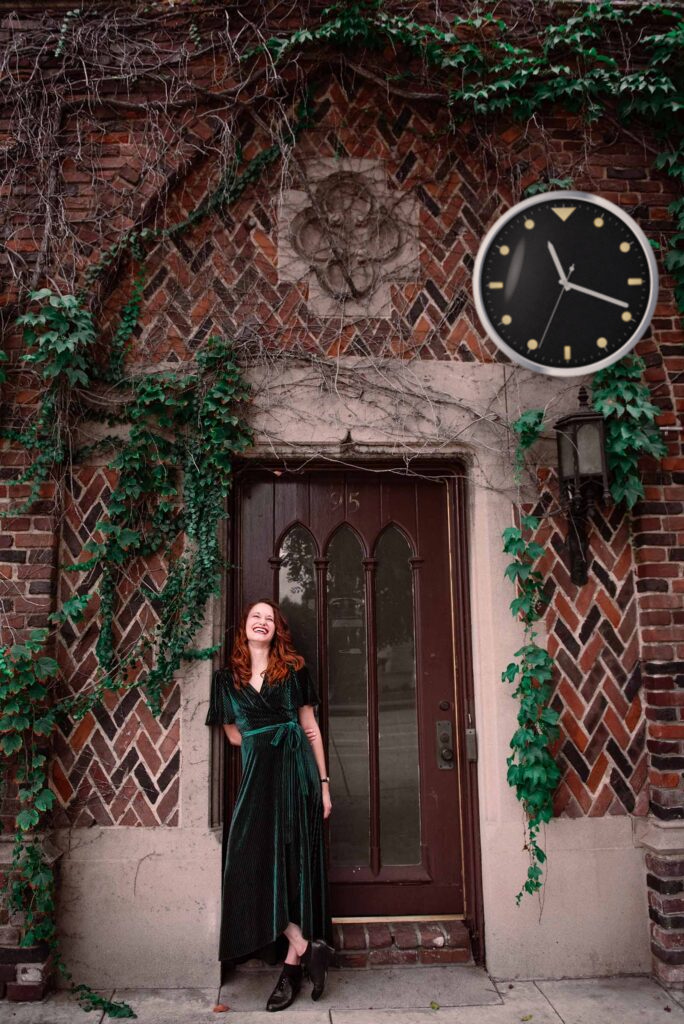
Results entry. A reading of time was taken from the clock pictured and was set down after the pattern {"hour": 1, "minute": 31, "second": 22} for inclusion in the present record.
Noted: {"hour": 11, "minute": 18, "second": 34}
